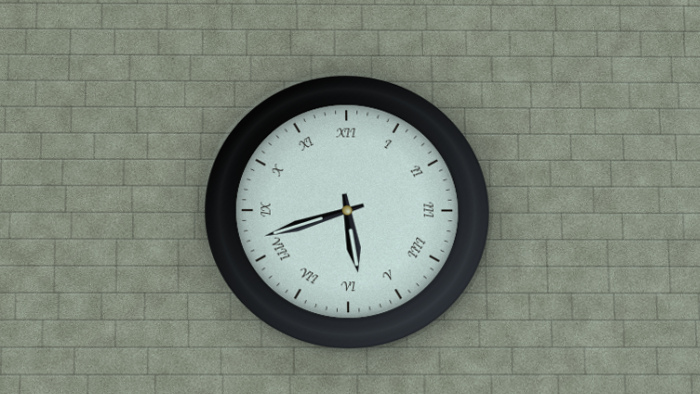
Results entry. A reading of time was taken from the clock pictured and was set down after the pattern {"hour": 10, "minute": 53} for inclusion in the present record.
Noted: {"hour": 5, "minute": 42}
